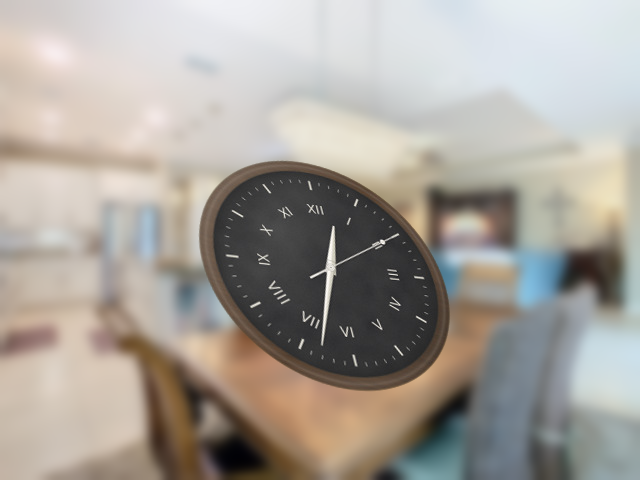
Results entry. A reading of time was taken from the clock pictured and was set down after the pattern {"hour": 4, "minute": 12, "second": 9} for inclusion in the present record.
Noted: {"hour": 12, "minute": 33, "second": 10}
